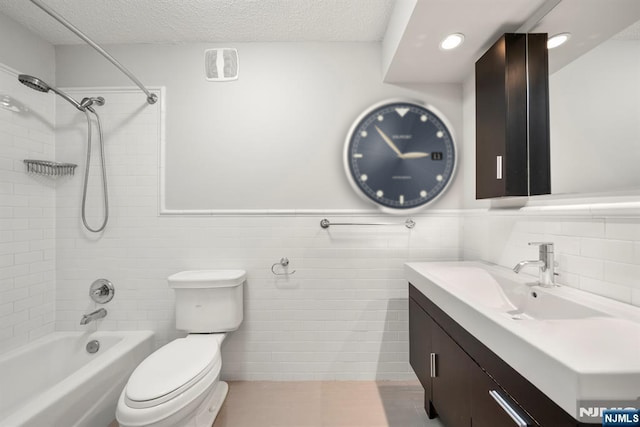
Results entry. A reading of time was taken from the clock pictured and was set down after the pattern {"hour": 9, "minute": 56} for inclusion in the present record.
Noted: {"hour": 2, "minute": 53}
